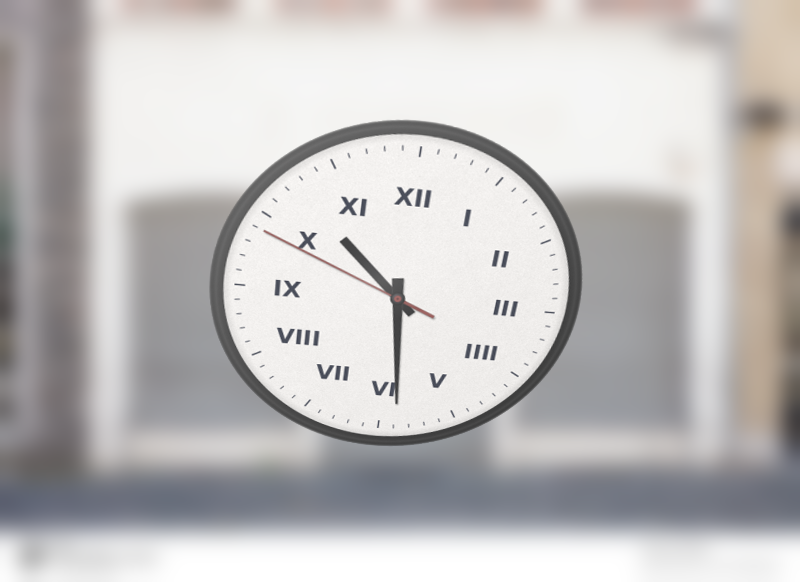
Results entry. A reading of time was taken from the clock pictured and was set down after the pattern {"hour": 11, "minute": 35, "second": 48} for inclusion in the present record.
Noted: {"hour": 10, "minute": 28, "second": 49}
